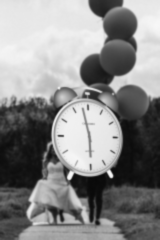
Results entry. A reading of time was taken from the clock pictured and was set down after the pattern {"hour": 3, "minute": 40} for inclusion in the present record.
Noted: {"hour": 5, "minute": 58}
